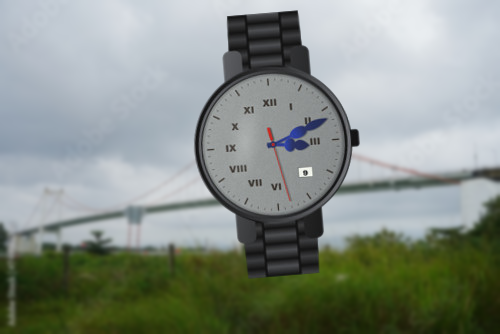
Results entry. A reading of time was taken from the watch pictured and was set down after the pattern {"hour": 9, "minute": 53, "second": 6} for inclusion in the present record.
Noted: {"hour": 3, "minute": 11, "second": 28}
